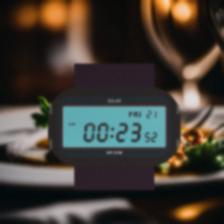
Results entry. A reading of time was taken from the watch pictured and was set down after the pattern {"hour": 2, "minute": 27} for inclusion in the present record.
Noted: {"hour": 0, "minute": 23}
